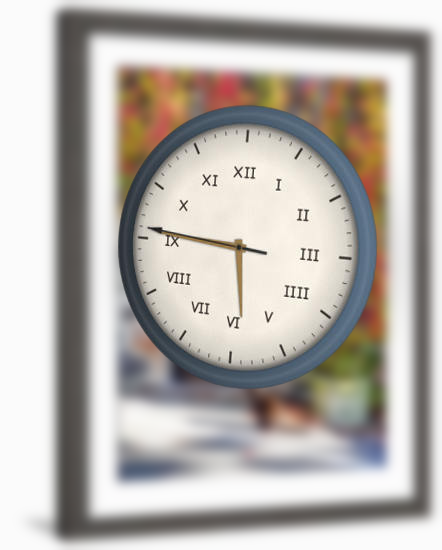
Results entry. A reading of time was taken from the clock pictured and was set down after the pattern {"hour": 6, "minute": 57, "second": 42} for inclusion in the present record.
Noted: {"hour": 5, "minute": 45, "second": 46}
